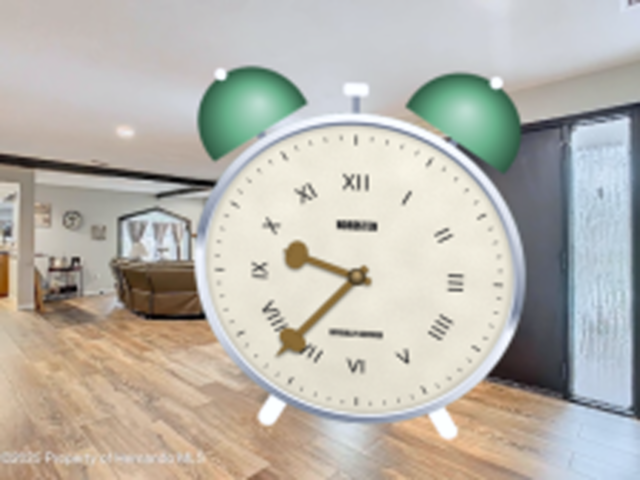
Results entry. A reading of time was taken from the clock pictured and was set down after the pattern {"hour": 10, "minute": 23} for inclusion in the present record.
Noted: {"hour": 9, "minute": 37}
